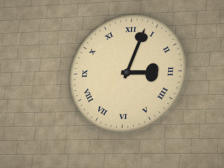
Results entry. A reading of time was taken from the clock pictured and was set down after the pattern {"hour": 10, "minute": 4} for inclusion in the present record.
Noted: {"hour": 3, "minute": 3}
